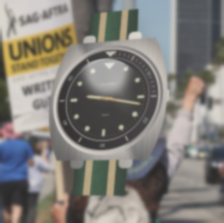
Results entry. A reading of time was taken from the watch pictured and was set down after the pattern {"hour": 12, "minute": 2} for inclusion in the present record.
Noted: {"hour": 9, "minute": 17}
